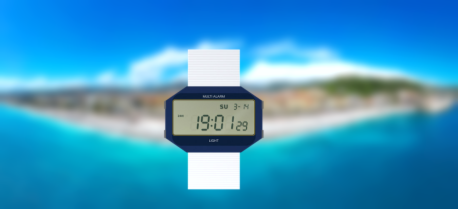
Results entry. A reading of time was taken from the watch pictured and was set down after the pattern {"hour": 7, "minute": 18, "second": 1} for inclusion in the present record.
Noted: {"hour": 19, "minute": 1, "second": 29}
